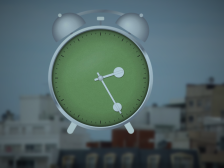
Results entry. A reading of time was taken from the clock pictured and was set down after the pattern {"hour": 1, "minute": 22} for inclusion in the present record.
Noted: {"hour": 2, "minute": 25}
